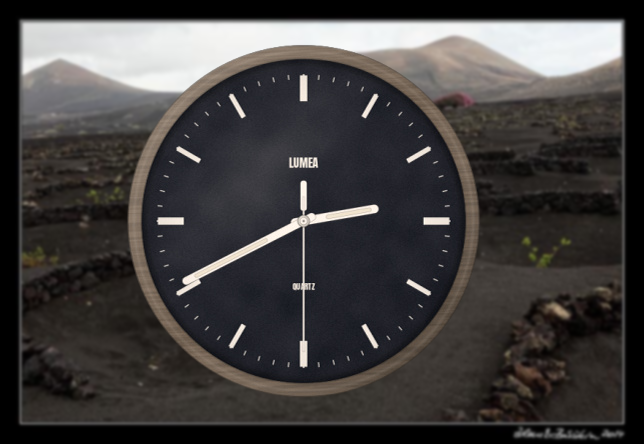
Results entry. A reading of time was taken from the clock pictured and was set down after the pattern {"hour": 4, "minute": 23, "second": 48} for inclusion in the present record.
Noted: {"hour": 2, "minute": 40, "second": 30}
